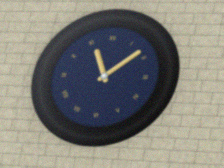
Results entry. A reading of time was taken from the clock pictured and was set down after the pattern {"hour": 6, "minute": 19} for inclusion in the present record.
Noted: {"hour": 11, "minute": 8}
